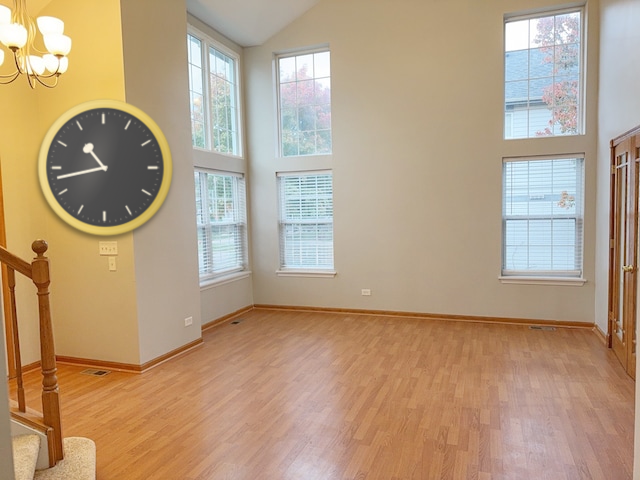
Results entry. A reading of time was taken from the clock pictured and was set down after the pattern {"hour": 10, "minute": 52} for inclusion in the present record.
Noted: {"hour": 10, "minute": 43}
